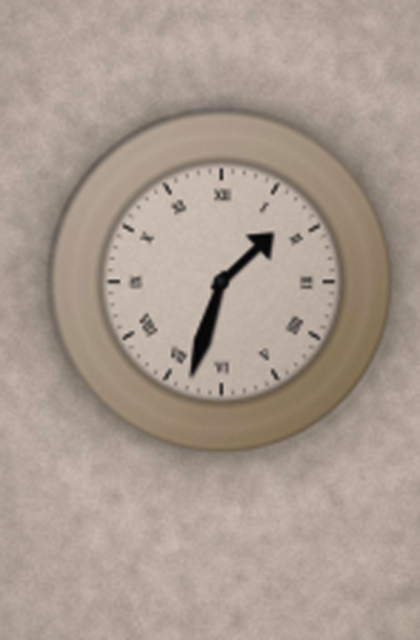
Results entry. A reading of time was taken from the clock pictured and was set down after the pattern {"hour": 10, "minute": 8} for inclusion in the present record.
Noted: {"hour": 1, "minute": 33}
